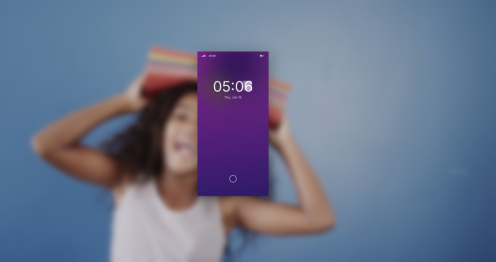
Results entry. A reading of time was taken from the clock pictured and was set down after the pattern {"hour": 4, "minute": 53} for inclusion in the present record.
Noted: {"hour": 5, "minute": 6}
